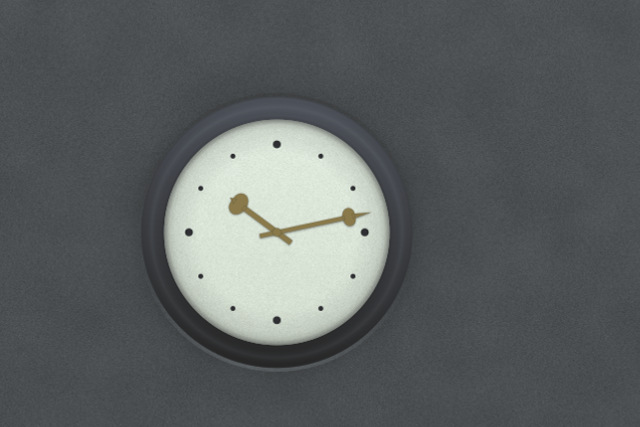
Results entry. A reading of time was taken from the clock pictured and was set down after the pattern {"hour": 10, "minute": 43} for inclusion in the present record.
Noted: {"hour": 10, "minute": 13}
